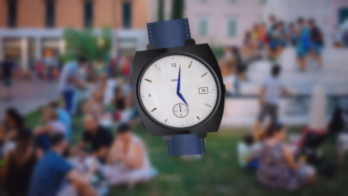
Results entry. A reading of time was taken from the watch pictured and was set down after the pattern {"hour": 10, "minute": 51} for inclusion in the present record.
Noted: {"hour": 5, "minute": 2}
